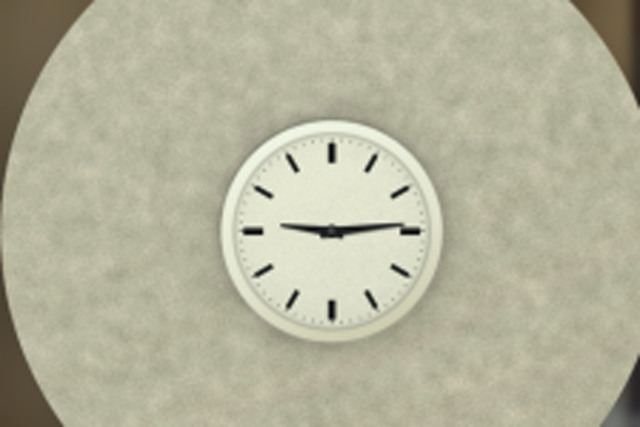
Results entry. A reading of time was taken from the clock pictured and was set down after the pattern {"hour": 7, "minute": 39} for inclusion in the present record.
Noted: {"hour": 9, "minute": 14}
